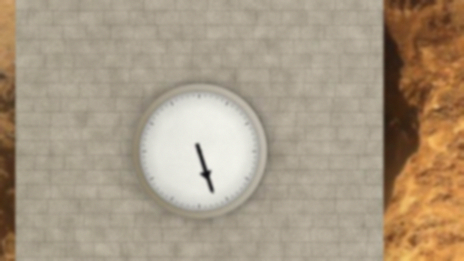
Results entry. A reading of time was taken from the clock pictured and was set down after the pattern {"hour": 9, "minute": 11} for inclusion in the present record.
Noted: {"hour": 5, "minute": 27}
